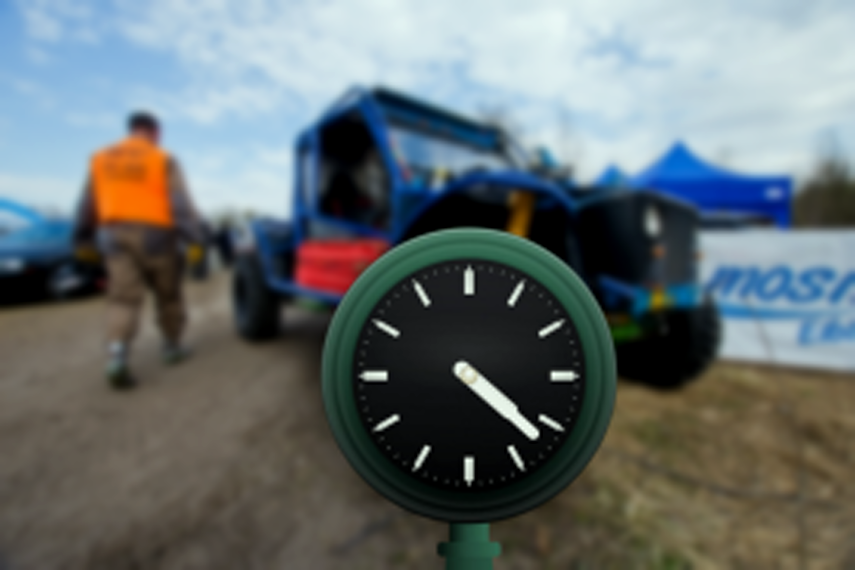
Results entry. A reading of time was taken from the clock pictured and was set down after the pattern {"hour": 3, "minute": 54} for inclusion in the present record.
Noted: {"hour": 4, "minute": 22}
